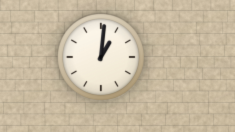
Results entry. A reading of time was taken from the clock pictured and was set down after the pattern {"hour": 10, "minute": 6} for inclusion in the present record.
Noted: {"hour": 1, "minute": 1}
